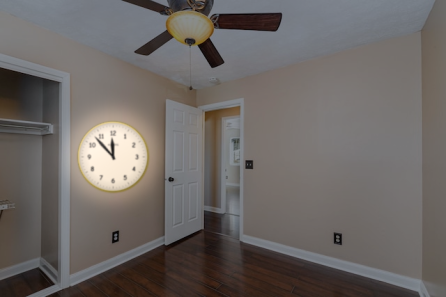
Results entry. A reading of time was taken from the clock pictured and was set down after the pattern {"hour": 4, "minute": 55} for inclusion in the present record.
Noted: {"hour": 11, "minute": 53}
